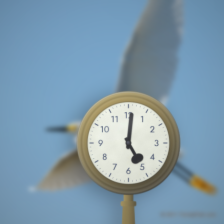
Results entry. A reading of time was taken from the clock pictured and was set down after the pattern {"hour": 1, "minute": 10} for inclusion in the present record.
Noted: {"hour": 5, "minute": 1}
